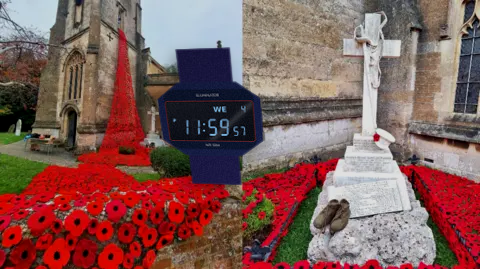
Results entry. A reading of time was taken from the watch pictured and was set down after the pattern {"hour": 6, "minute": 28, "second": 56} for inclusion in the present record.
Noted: {"hour": 11, "minute": 59, "second": 57}
